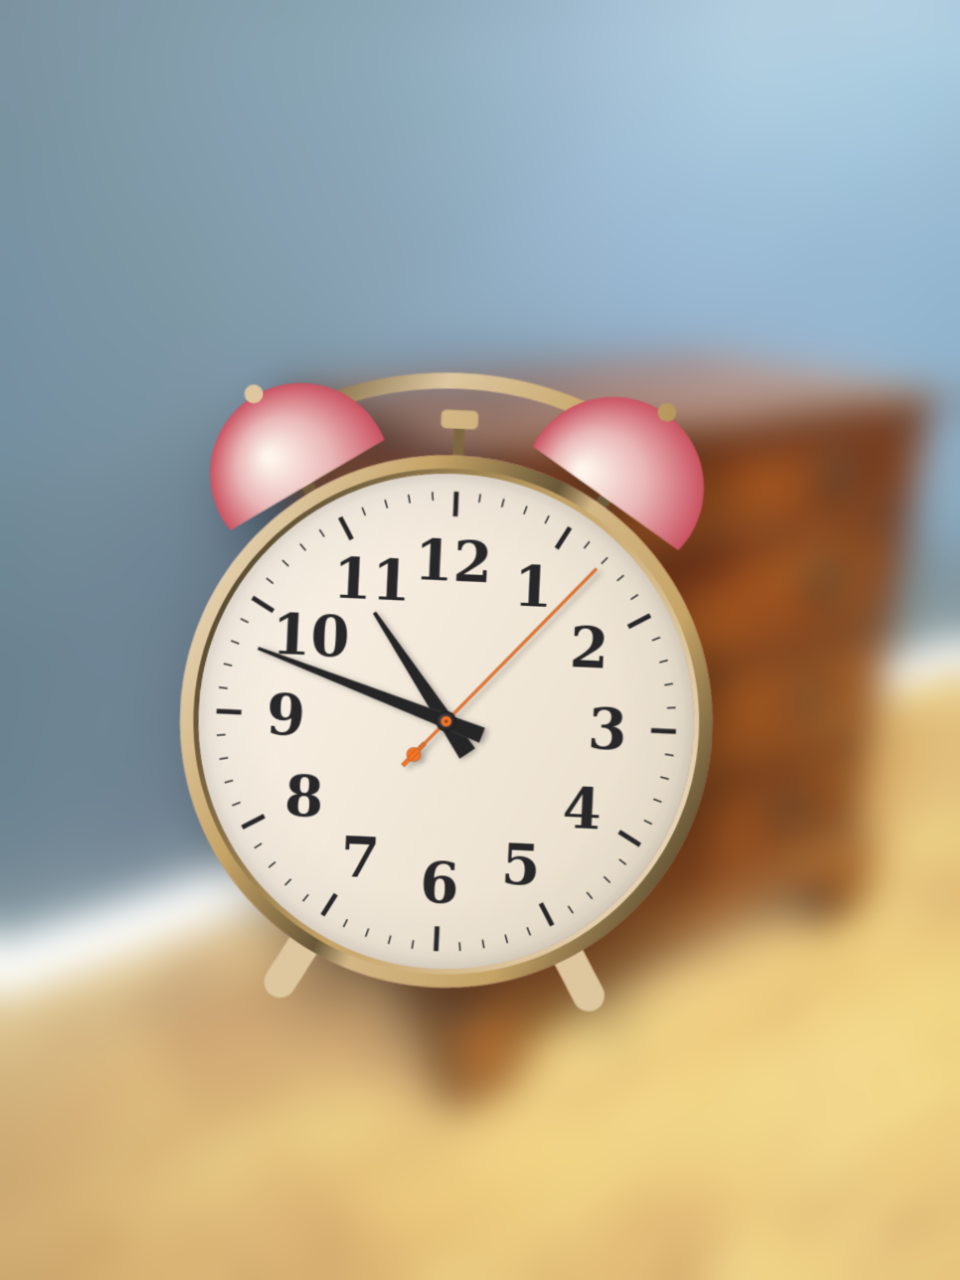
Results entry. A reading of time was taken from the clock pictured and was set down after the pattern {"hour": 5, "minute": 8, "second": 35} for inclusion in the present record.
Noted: {"hour": 10, "minute": 48, "second": 7}
